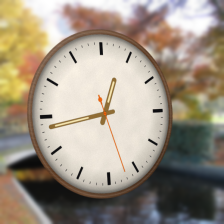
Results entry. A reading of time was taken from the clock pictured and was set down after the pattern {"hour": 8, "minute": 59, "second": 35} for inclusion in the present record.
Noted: {"hour": 12, "minute": 43, "second": 27}
